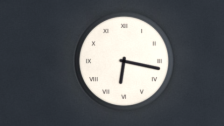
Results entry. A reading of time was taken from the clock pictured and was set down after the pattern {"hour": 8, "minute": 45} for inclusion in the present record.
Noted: {"hour": 6, "minute": 17}
